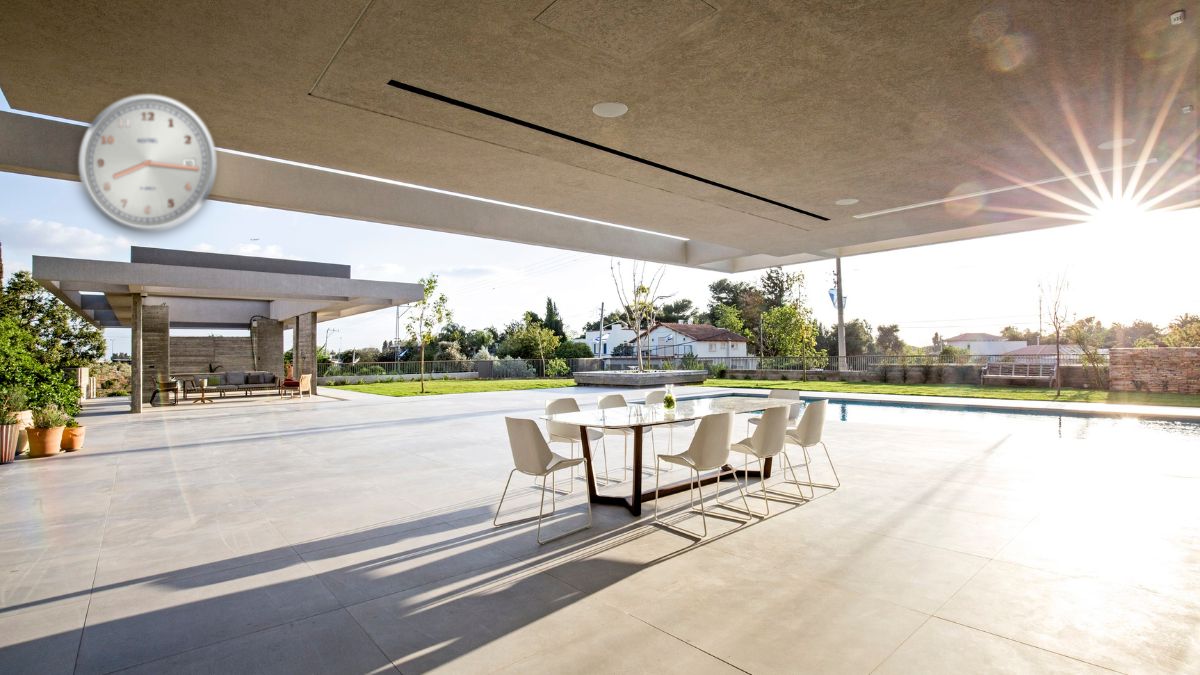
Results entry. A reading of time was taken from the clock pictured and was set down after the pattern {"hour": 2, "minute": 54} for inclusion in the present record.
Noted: {"hour": 8, "minute": 16}
